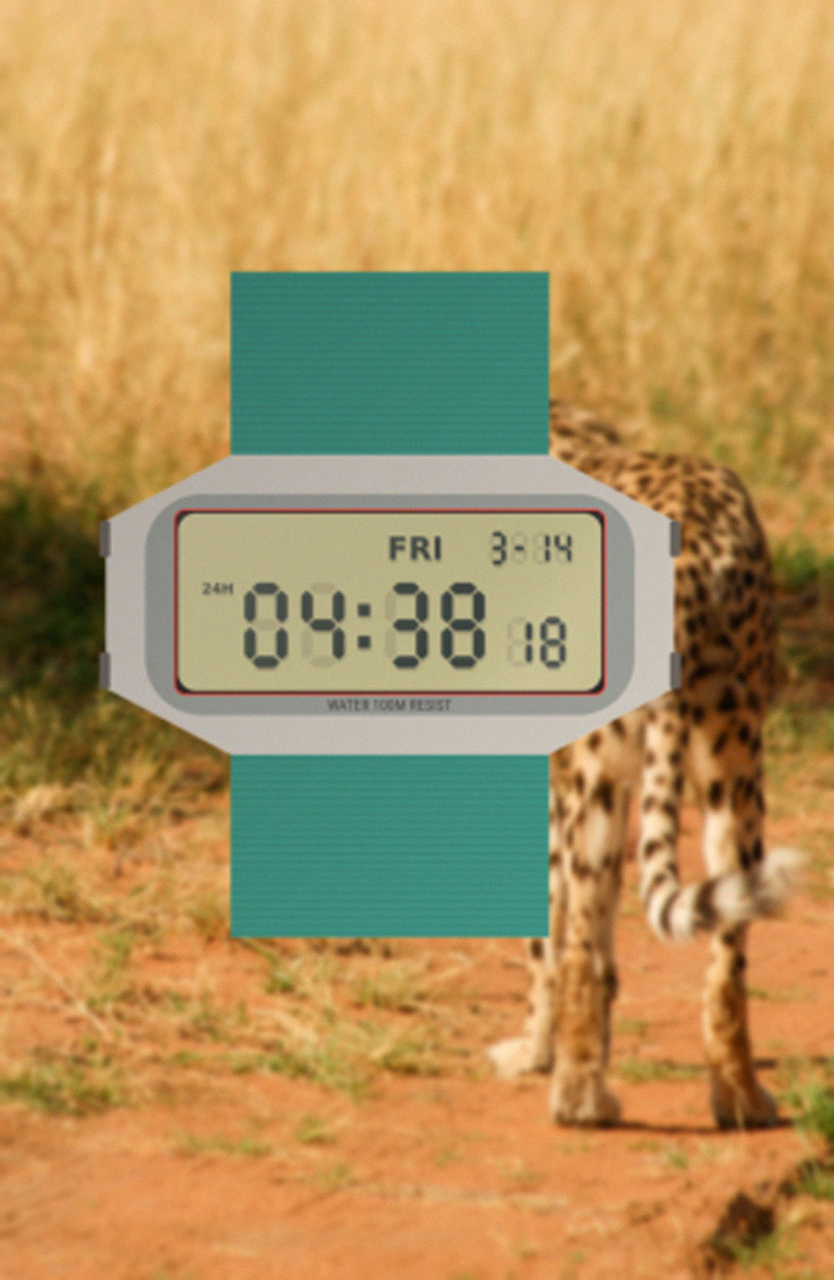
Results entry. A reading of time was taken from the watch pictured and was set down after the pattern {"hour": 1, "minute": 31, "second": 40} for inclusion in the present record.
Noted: {"hour": 4, "minute": 38, "second": 18}
